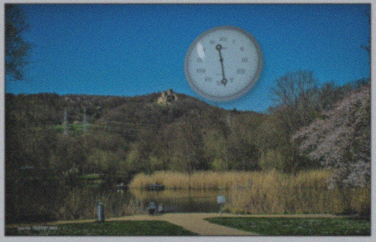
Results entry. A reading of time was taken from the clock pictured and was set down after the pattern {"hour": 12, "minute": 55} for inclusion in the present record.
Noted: {"hour": 11, "minute": 28}
